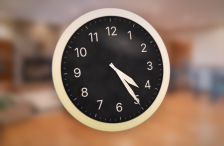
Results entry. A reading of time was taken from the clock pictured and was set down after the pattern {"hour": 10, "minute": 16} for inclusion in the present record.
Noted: {"hour": 4, "minute": 25}
